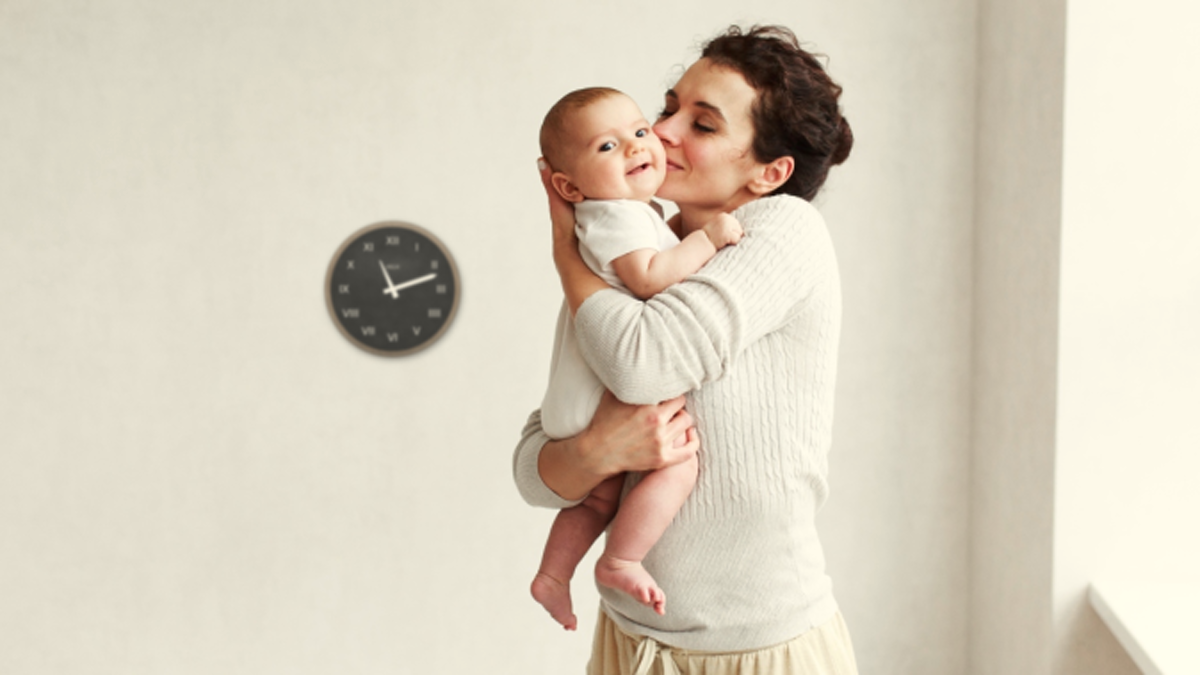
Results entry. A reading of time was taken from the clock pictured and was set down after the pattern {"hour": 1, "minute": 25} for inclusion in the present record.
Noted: {"hour": 11, "minute": 12}
